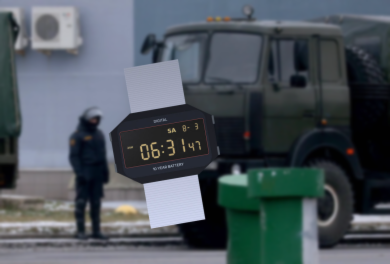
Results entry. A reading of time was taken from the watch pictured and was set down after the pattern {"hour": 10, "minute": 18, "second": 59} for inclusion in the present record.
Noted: {"hour": 6, "minute": 31, "second": 47}
